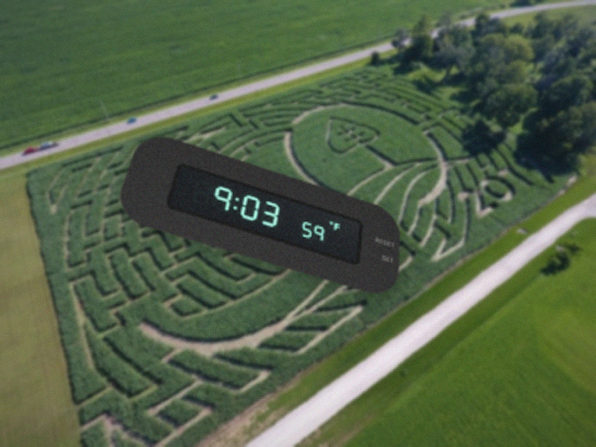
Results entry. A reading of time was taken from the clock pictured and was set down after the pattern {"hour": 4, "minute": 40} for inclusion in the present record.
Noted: {"hour": 9, "minute": 3}
